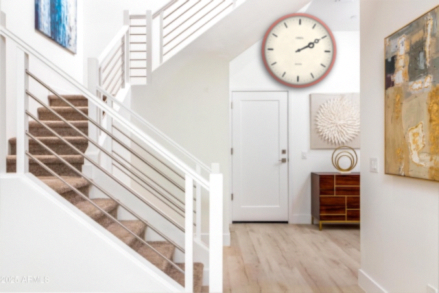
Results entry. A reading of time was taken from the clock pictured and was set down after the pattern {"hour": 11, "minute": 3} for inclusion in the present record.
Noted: {"hour": 2, "minute": 10}
